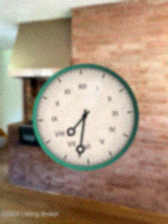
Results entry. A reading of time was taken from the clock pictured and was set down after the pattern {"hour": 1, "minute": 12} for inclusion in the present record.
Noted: {"hour": 7, "minute": 32}
